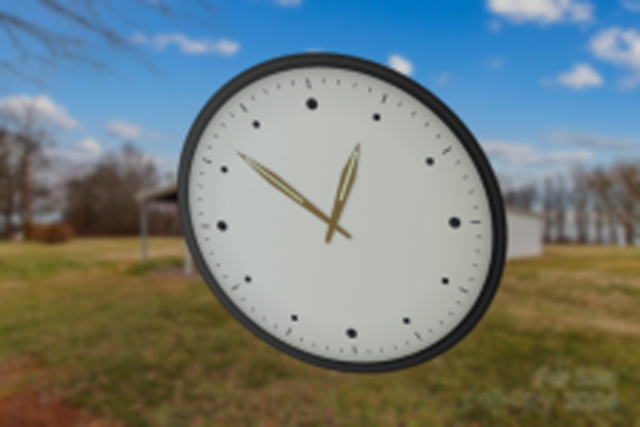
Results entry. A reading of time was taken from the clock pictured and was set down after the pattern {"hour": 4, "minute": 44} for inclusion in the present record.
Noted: {"hour": 12, "minute": 52}
